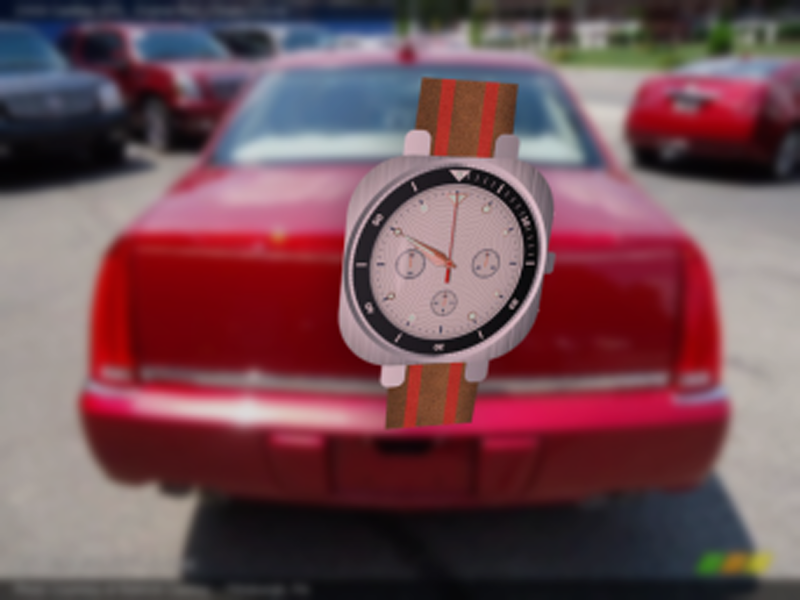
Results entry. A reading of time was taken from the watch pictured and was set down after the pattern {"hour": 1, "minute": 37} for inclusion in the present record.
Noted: {"hour": 9, "minute": 50}
